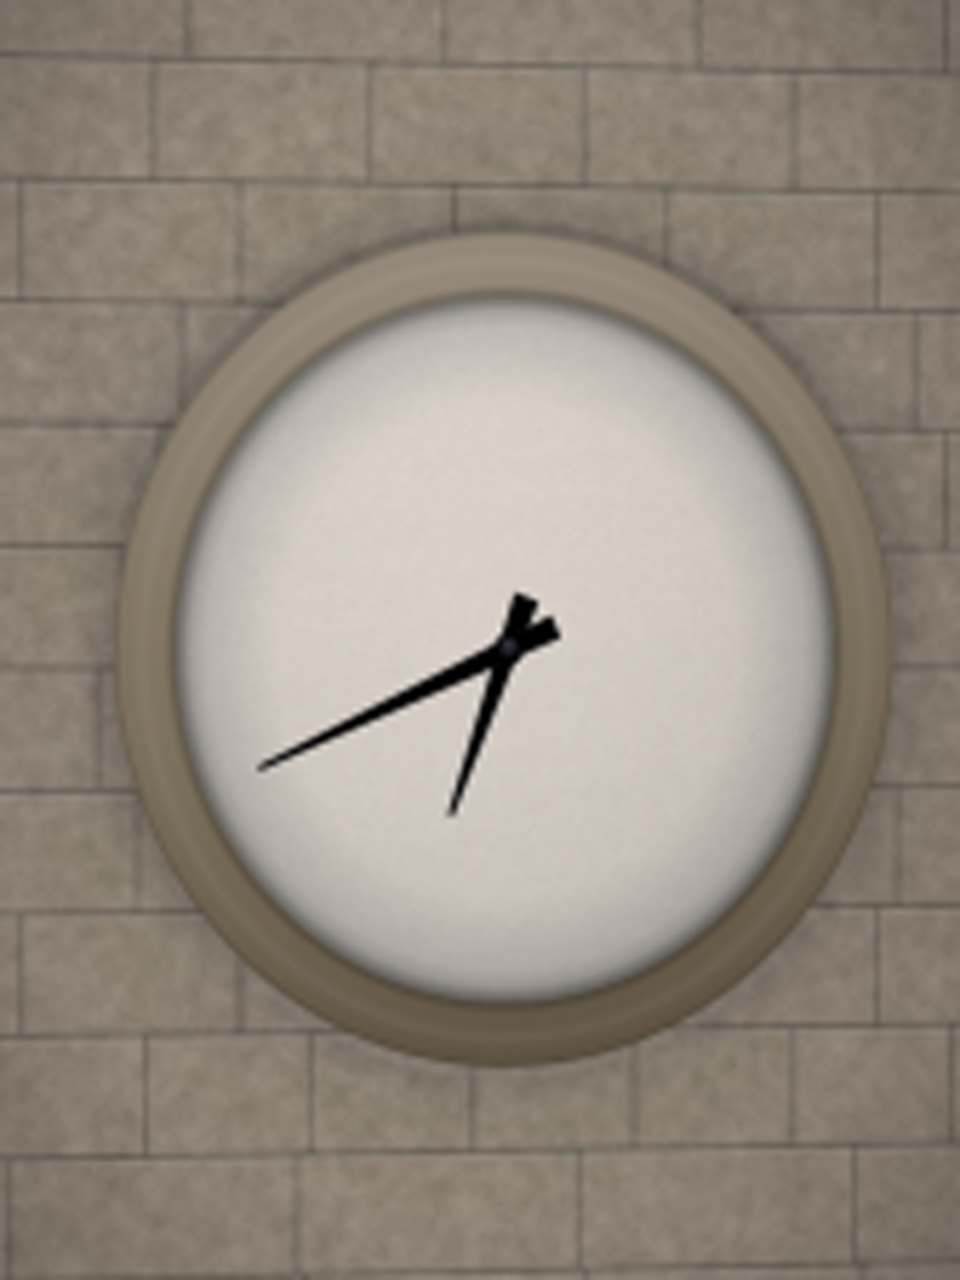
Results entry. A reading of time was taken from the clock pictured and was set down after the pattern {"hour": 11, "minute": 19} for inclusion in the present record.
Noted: {"hour": 6, "minute": 41}
